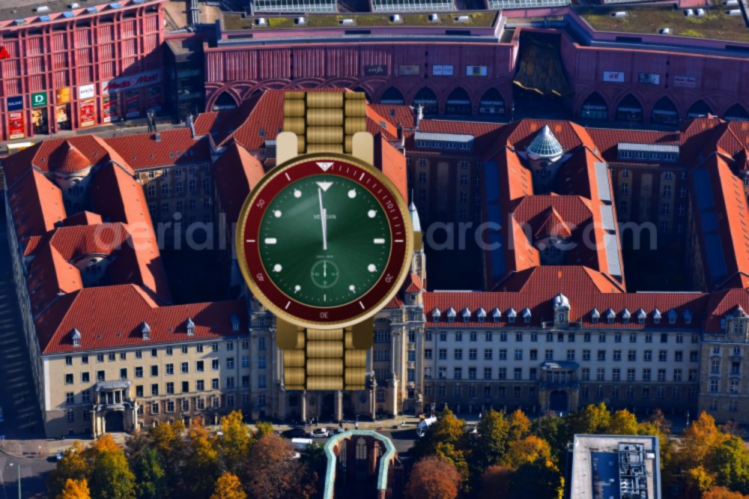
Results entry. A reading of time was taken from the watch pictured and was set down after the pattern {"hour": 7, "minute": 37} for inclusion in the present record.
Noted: {"hour": 11, "minute": 59}
